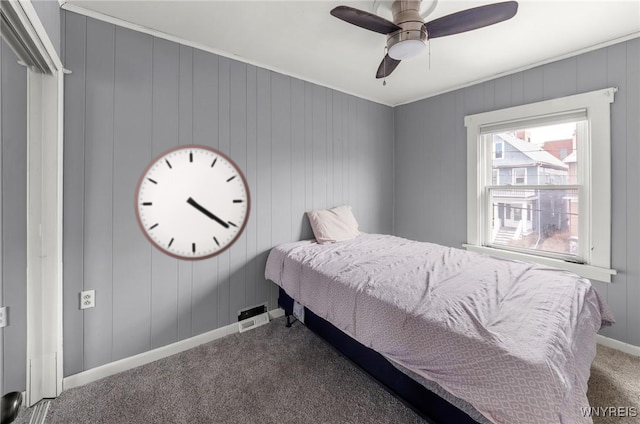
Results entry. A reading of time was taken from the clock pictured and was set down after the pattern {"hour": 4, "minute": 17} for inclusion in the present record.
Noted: {"hour": 4, "minute": 21}
